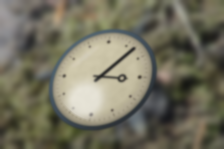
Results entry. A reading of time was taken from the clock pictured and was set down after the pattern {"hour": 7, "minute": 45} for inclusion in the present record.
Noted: {"hour": 3, "minute": 7}
